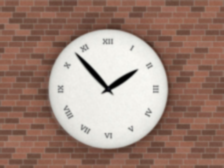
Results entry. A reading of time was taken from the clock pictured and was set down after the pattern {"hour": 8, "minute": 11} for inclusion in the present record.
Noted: {"hour": 1, "minute": 53}
